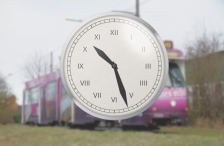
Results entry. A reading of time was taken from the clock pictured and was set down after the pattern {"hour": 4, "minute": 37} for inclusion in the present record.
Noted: {"hour": 10, "minute": 27}
